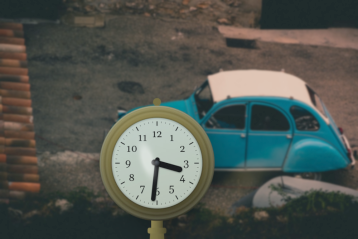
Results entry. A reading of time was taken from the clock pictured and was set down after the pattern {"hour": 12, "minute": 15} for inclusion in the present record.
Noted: {"hour": 3, "minute": 31}
